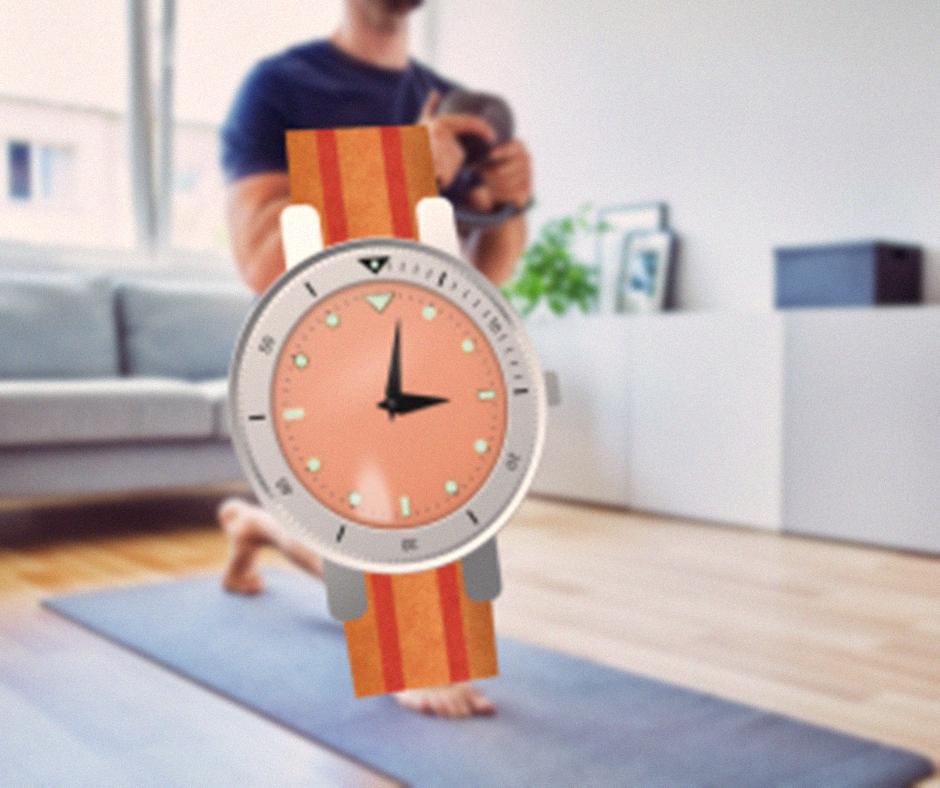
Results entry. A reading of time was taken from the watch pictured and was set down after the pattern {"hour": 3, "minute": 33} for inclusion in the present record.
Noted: {"hour": 3, "minute": 2}
